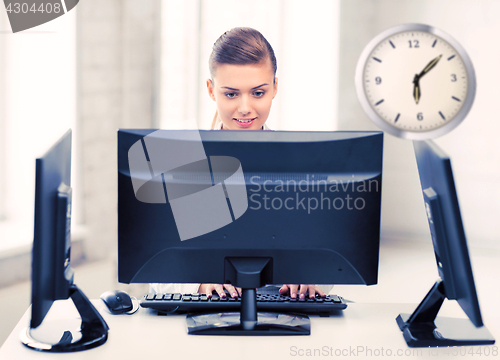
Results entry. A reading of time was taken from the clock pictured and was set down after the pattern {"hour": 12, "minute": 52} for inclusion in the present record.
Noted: {"hour": 6, "minute": 8}
